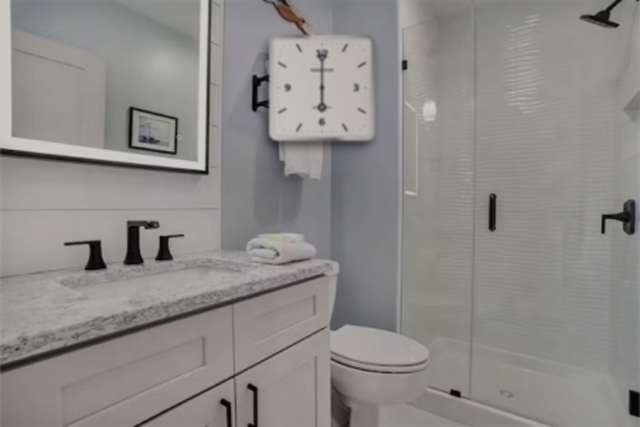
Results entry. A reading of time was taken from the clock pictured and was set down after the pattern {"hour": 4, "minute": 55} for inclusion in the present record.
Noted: {"hour": 6, "minute": 0}
